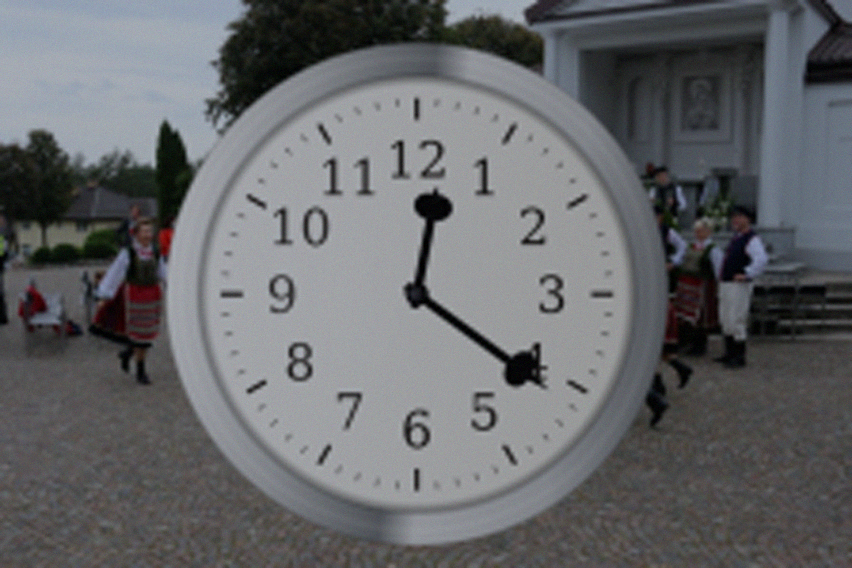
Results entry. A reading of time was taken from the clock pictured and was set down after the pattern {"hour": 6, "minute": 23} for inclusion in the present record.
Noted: {"hour": 12, "minute": 21}
